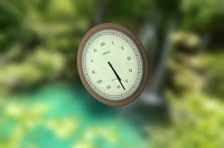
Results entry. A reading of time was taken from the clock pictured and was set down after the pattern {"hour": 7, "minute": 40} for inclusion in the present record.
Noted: {"hour": 5, "minute": 28}
